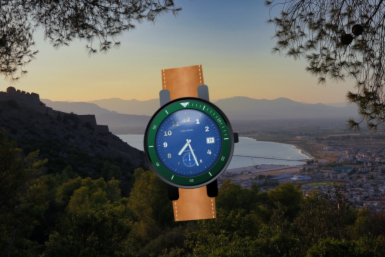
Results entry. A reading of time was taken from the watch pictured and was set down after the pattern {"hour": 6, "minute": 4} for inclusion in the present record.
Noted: {"hour": 7, "minute": 27}
